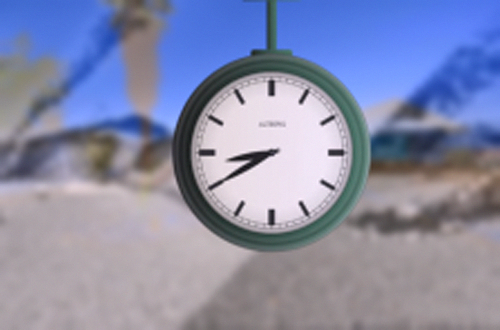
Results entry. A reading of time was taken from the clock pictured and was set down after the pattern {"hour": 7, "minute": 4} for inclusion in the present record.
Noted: {"hour": 8, "minute": 40}
